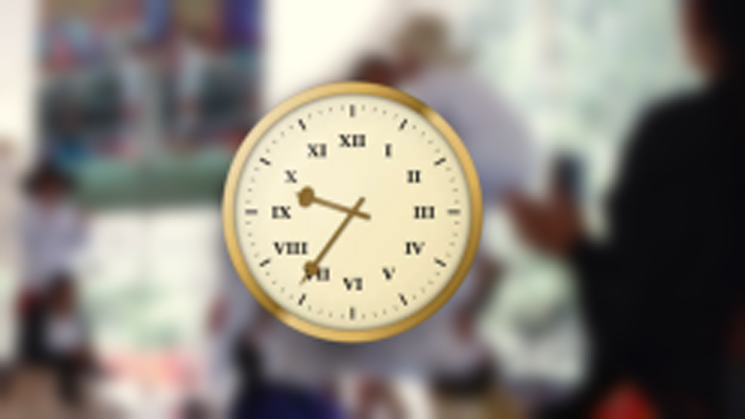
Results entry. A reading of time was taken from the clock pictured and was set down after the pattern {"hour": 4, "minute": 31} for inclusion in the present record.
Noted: {"hour": 9, "minute": 36}
